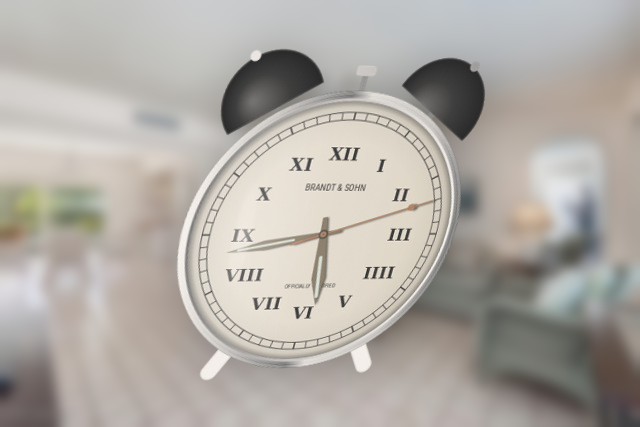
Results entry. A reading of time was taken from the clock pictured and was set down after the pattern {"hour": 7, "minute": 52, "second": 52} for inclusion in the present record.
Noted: {"hour": 5, "minute": 43, "second": 12}
